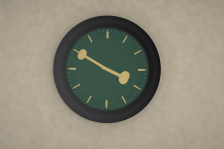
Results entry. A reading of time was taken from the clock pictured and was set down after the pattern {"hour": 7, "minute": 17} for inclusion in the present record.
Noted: {"hour": 3, "minute": 50}
